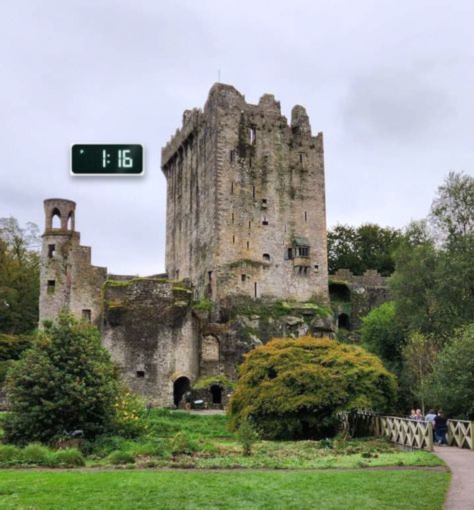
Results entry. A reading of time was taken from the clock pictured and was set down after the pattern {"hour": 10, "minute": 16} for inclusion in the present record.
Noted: {"hour": 1, "minute": 16}
